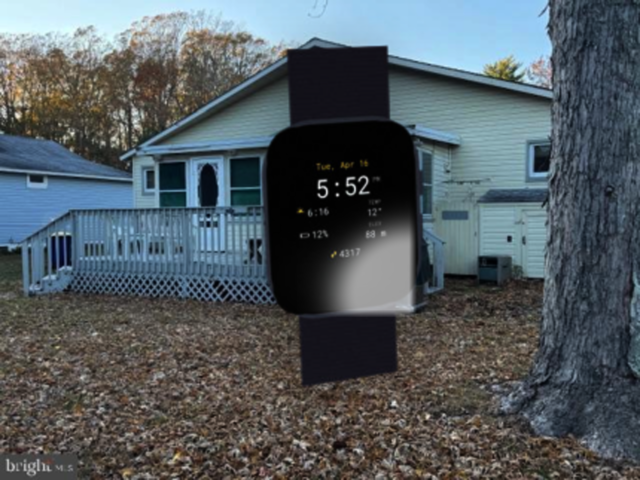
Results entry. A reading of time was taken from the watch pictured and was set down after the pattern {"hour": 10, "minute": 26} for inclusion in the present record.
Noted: {"hour": 5, "minute": 52}
